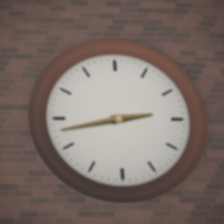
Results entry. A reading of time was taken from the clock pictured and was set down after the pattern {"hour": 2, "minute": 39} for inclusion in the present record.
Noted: {"hour": 2, "minute": 43}
